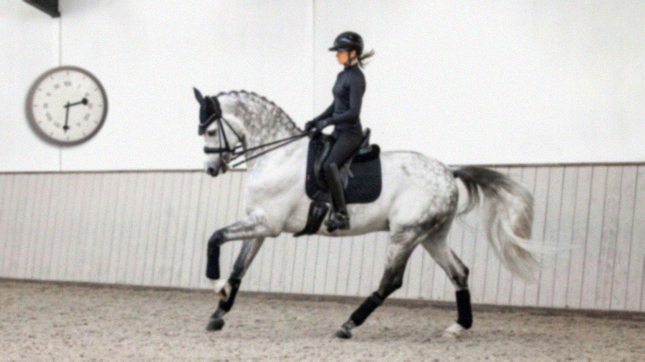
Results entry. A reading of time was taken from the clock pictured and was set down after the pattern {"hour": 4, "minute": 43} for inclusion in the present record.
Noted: {"hour": 2, "minute": 31}
